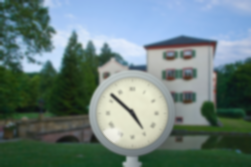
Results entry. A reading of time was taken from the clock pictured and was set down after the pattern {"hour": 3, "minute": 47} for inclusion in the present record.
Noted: {"hour": 4, "minute": 52}
